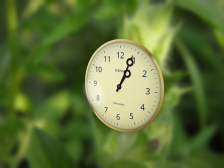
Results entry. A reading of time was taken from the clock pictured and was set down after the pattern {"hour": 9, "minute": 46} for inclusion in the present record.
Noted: {"hour": 1, "minute": 4}
